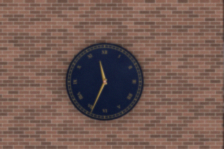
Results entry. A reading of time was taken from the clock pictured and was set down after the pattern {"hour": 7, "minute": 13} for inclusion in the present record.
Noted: {"hour": 11, "minute": 34}
